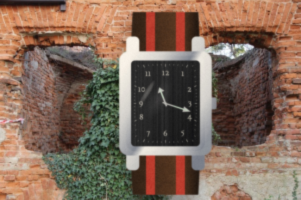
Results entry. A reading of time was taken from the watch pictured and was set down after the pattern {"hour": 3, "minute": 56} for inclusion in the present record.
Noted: {"hour": 11, "minute": 18}
